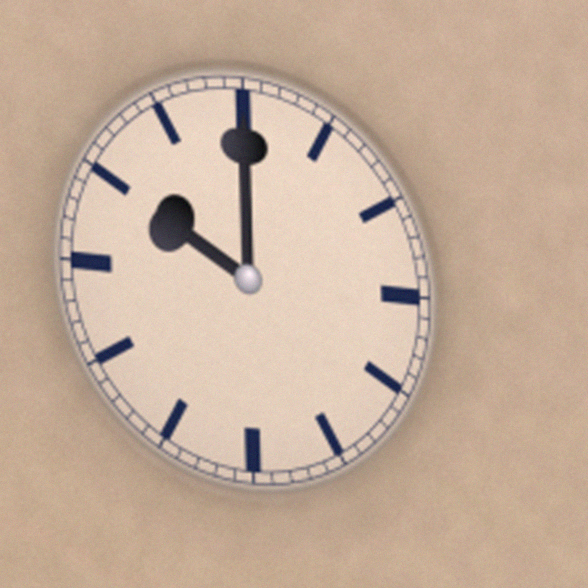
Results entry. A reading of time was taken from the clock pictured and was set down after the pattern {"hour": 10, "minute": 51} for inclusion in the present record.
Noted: {"hour": 10, "minute": 0}
